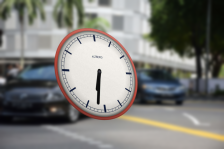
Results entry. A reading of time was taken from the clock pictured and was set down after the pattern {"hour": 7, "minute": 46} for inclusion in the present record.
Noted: {"hour": 6, "minute": 32}
